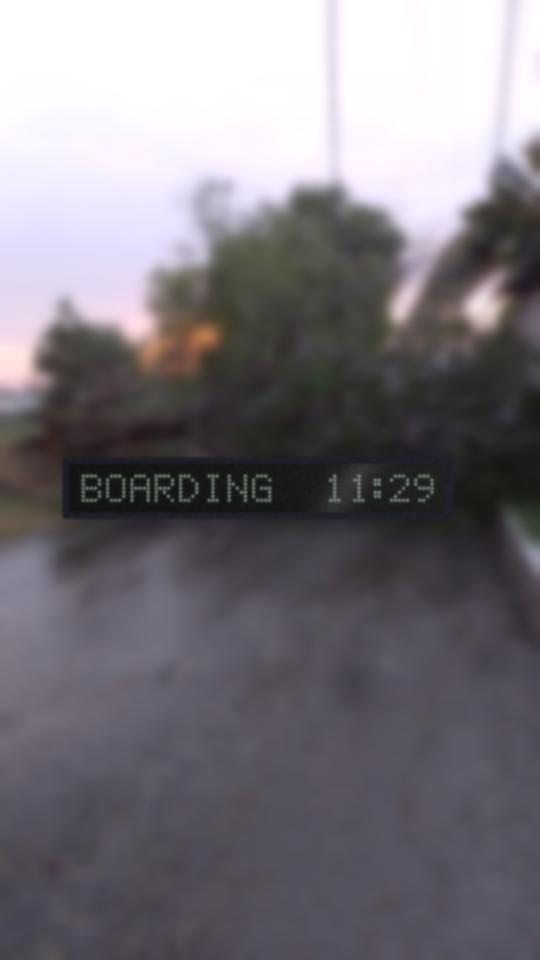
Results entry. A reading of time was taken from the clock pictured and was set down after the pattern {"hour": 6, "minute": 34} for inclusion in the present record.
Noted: {"hour": 11, "minute": 29}
